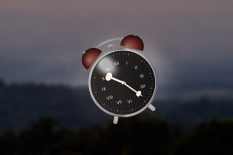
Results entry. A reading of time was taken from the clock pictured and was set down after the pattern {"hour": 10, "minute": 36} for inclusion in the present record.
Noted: {"hour": 10, "minute": 24}
